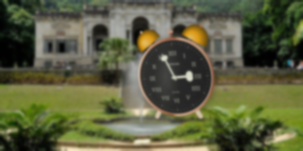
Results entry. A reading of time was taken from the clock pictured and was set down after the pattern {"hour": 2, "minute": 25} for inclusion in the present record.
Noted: {"hour": 2, "minute": 56}
